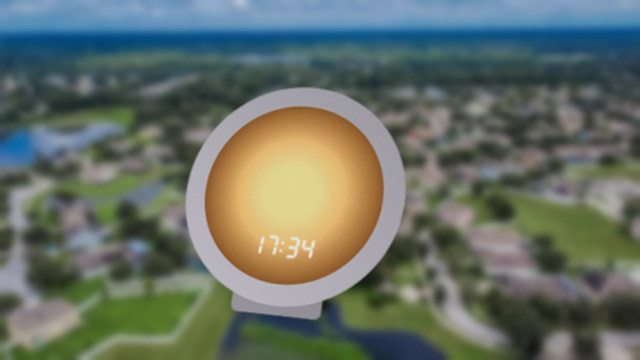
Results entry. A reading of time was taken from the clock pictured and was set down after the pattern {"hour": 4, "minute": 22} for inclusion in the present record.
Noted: {"hour": 17, "minute": 34}
